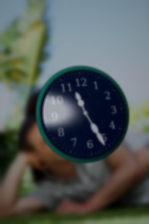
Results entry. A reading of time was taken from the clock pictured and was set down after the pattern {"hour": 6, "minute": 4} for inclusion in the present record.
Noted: {"hour": 11, "minute": 26}
